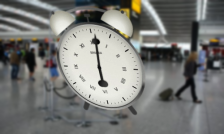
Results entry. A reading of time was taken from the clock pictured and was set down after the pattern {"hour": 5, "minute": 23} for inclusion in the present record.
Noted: {"hour": 6, "minute": 1}
